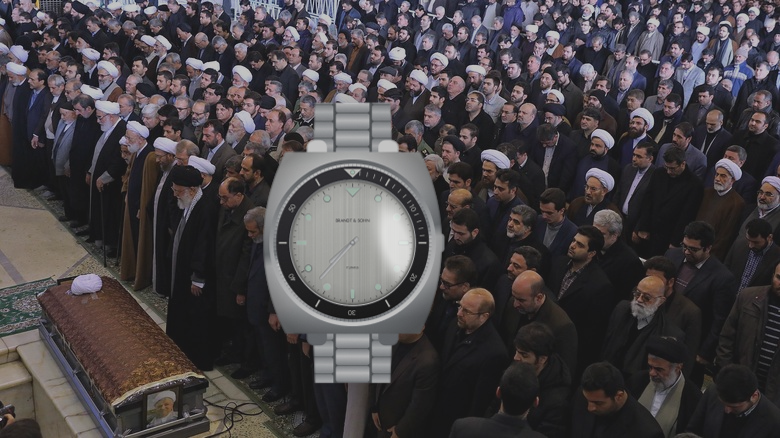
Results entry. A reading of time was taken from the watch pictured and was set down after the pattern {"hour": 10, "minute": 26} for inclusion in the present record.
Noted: {"hour": 7, "minute": 37}
